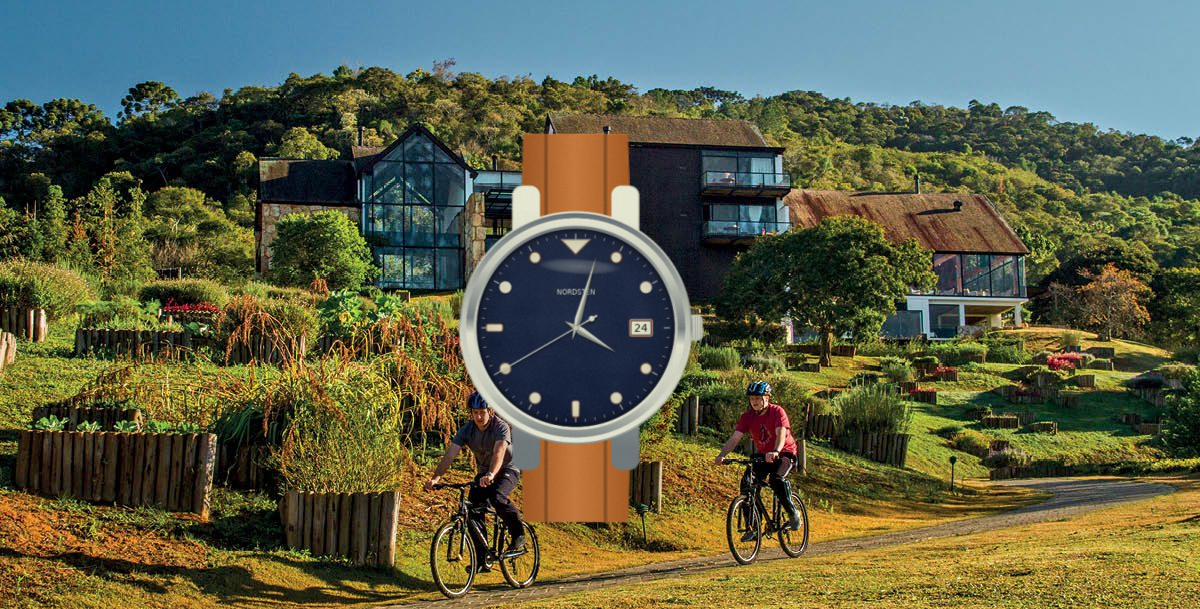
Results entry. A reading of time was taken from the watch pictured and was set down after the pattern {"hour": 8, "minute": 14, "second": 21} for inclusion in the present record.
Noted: {"hour": 4, "minute": 2, "second": 40}
